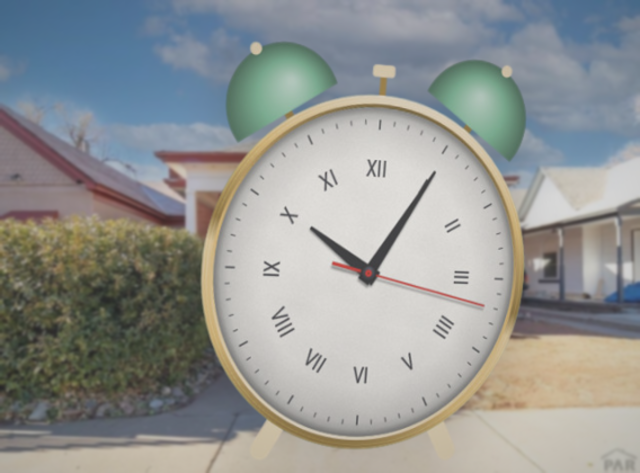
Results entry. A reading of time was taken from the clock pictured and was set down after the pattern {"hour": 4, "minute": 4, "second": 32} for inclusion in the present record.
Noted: {"hour": 10, "minute": 5, "second": 17}
